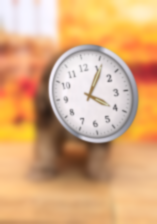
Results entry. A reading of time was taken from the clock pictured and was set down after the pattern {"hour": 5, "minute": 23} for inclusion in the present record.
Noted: {"hour": 4, "minute": 6}
